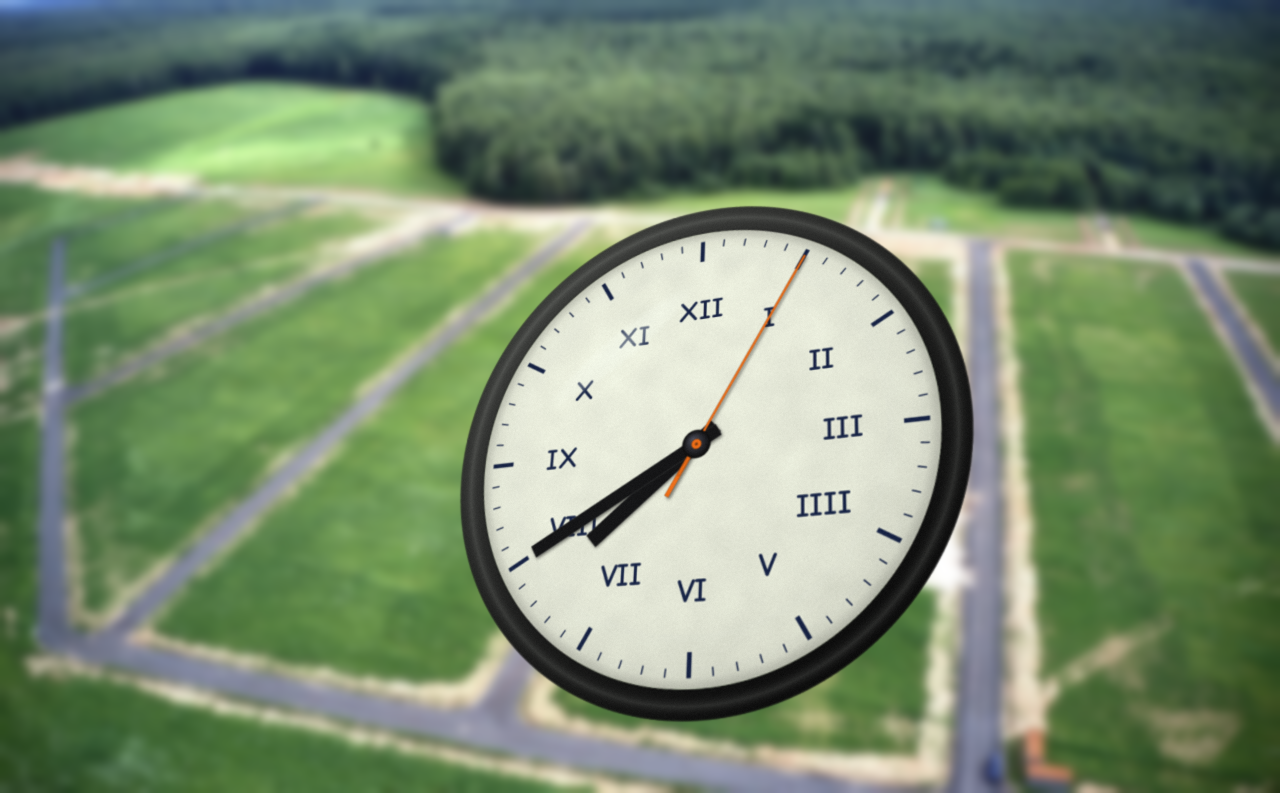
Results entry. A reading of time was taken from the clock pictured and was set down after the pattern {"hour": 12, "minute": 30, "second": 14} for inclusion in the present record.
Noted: {"hour": 7, "minute": 40, "second": 5}
